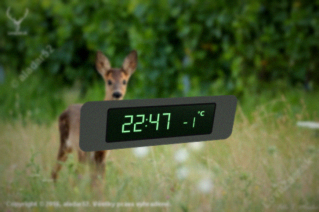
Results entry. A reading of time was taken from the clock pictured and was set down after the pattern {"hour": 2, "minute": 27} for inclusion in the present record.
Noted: {"hour": 22, "minute": 47}
